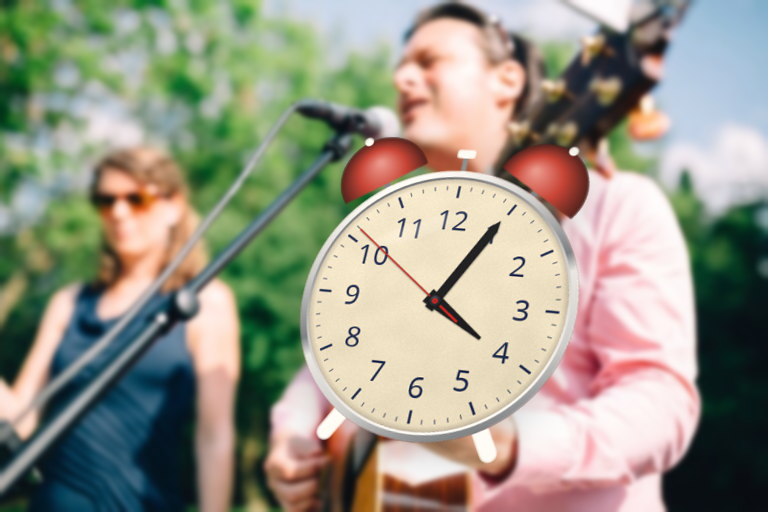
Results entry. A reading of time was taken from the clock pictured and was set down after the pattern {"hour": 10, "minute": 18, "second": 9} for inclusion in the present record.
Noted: {"hour": 4, "minute": 4, "second": 51}
